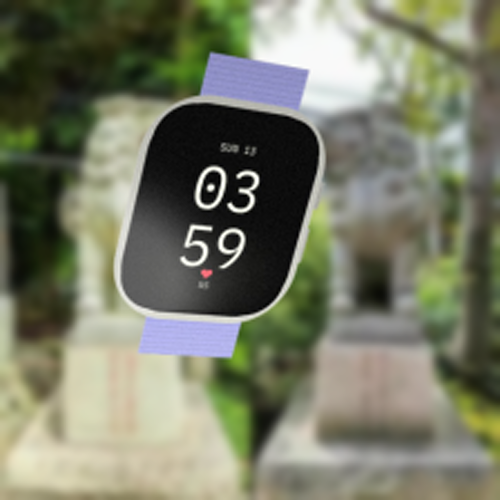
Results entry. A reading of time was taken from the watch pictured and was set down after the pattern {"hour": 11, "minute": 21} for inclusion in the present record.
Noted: {"hour": 3, "minute": 59}
